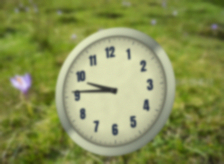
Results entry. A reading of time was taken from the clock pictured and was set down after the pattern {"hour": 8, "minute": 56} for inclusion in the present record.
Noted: {"hour": 9, "minute": 46}
